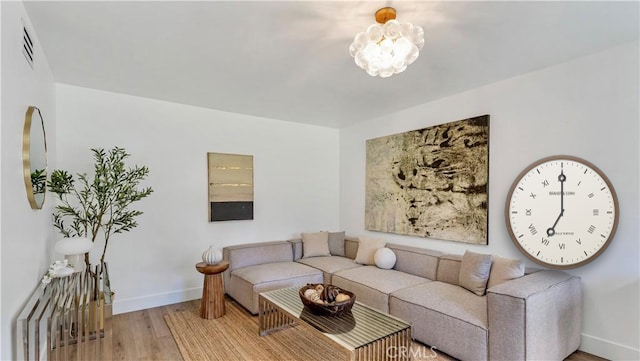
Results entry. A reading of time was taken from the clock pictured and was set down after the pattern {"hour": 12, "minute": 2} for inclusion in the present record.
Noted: {"hour": 7, "minute": 0}
